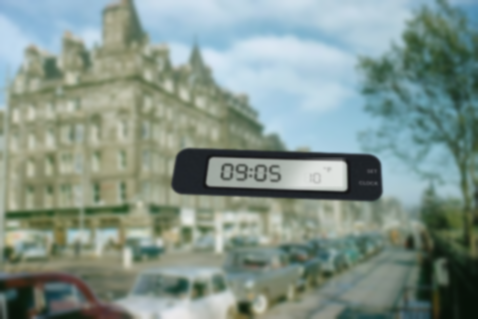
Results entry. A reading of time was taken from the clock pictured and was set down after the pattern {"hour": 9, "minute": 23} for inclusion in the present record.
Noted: {"hour": 9, "minute": 5}
